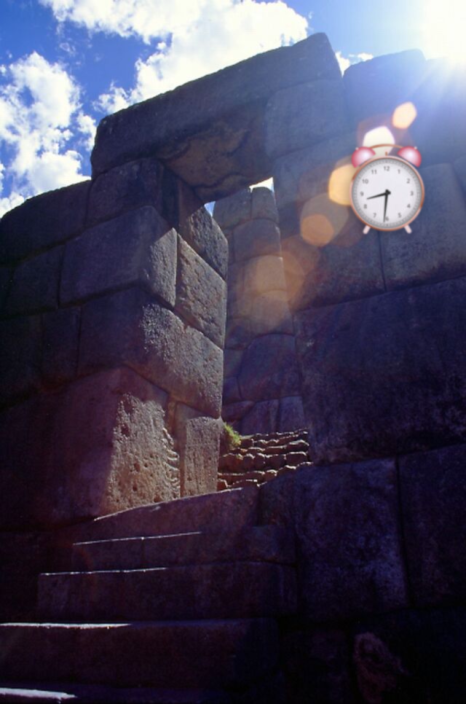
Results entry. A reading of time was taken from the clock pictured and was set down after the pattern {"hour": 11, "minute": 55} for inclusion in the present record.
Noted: {"hour": 8, "minute": 31}
